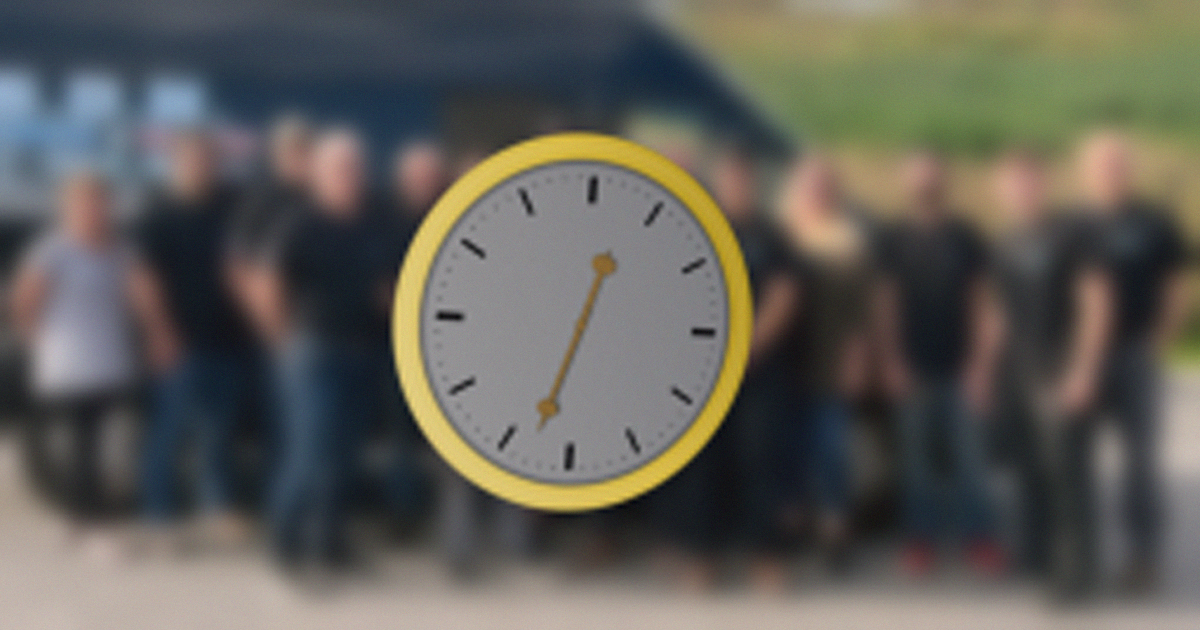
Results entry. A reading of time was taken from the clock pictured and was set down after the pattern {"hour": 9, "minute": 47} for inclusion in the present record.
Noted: {"hour": 12, "minute": 33}
